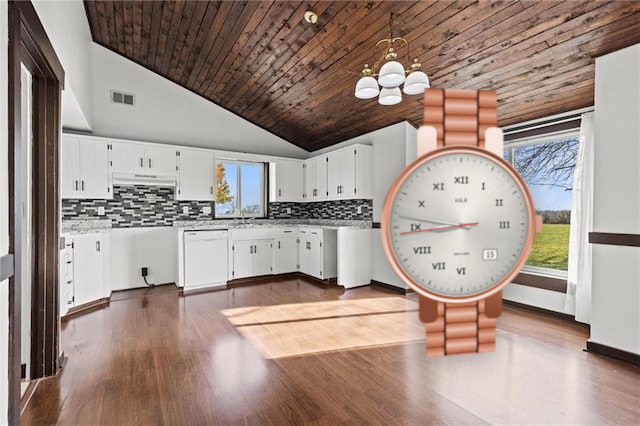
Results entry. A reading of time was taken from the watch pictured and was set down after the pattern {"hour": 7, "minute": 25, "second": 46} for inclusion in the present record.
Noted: {"hour": 8, "minute": 46, "second": 44}
